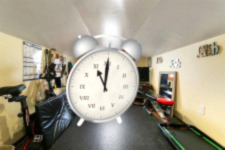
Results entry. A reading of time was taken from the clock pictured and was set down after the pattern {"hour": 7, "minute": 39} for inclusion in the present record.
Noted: {"hour": 11, "minute": 0}
